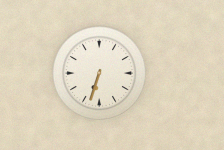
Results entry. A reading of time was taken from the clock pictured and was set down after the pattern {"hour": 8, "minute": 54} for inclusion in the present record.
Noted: {"hour": 6, "minute": 33}
